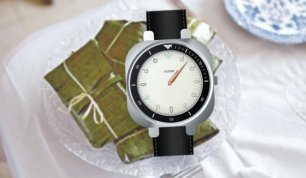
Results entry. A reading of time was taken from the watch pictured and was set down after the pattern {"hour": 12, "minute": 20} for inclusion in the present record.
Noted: {"hour": 1, "minute": 7}
